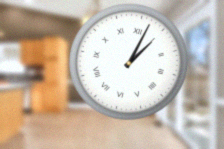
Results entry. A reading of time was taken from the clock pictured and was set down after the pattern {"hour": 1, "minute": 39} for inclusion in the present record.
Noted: {"hour": 1, "minute": 2}
